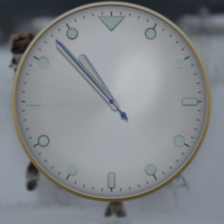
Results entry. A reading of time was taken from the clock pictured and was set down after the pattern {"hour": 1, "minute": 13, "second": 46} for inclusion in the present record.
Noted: {"hour": 10, "minute": 52, "second": 53}
